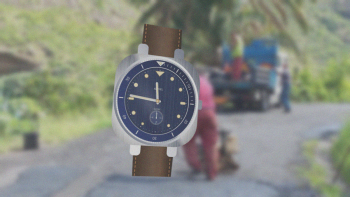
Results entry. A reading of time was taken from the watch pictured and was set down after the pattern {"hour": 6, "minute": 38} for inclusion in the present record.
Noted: {"hour": 11, "minute": 46}
